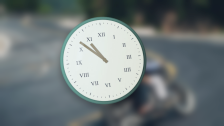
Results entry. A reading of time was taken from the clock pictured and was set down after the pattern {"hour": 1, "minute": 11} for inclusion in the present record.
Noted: {"hour": 10, "minute": 52}
